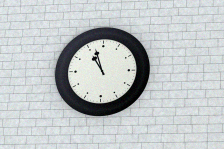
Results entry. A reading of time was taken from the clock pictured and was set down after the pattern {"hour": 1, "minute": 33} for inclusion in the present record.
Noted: {"hour": 10, "minute": 57}
